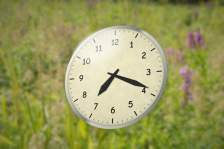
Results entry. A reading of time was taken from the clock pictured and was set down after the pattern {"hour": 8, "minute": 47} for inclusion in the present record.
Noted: {"hour": 7, "minute": 19}
